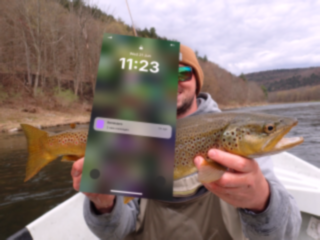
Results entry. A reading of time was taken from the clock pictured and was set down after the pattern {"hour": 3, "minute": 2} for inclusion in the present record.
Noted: {"hour": 11, "minute": 23}
